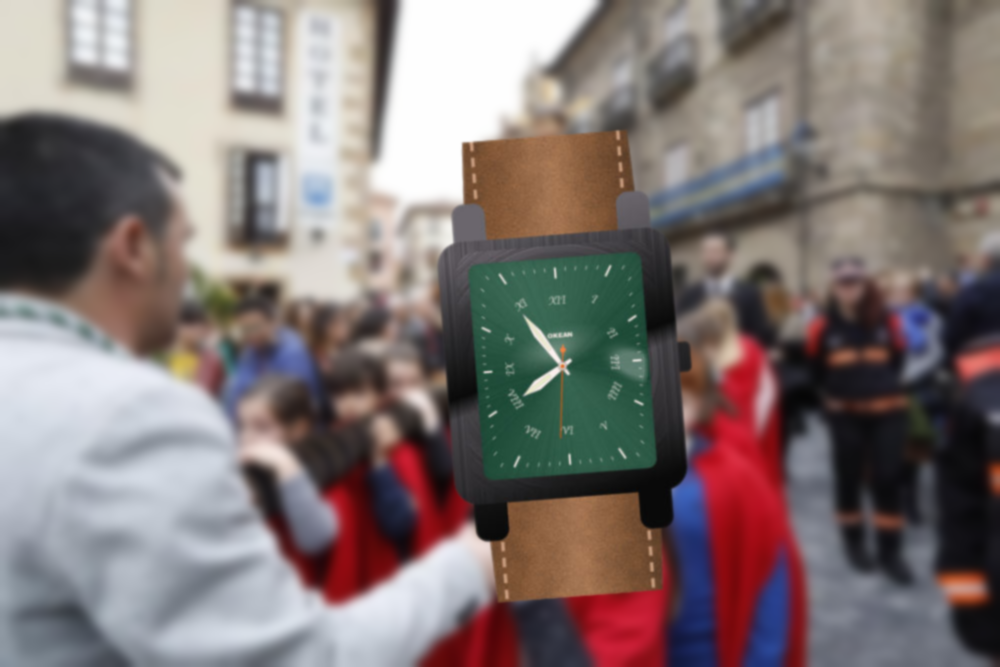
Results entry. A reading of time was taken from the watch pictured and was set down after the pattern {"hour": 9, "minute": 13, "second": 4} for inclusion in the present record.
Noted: {"hour": 7, "minute": 54, "second": 31}
